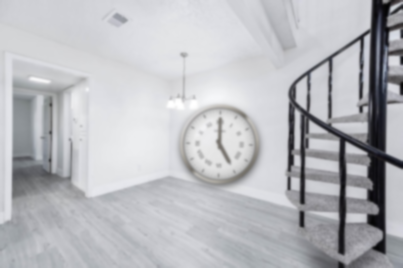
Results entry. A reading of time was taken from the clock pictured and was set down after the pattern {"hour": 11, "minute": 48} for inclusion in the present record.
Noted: {"hour": 5, "minute": 0}
